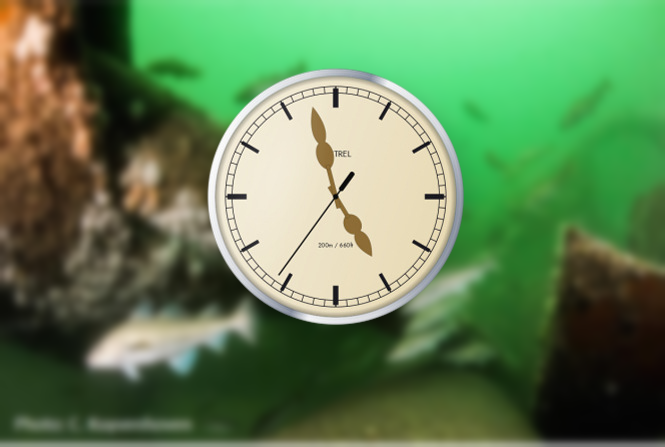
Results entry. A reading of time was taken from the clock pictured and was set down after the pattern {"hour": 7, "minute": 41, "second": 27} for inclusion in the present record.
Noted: {"hour": 4, "minute": 57, "second": 36}
